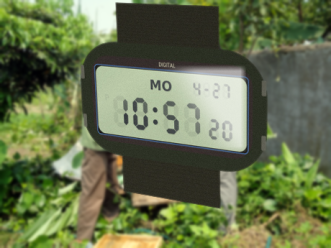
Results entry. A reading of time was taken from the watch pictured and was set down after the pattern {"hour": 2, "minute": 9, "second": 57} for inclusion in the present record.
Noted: {"hour": 10, "minute": 57, "second": 20}
